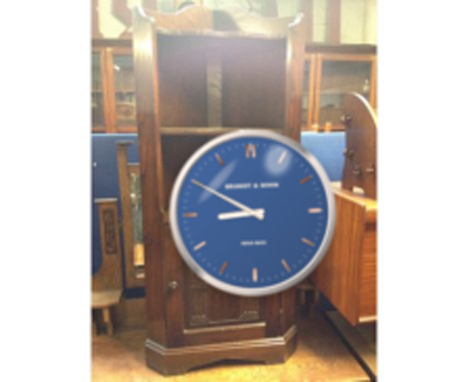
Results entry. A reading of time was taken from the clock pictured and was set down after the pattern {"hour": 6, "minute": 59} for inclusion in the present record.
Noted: {"hour": 8, "minute": 50}
